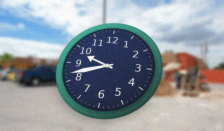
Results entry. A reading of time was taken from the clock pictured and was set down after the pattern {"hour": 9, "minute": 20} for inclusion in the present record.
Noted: {"hour": 9, "minute": 42}
